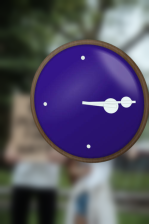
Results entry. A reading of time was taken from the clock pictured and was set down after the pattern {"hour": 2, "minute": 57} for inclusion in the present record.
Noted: {"hour": 3, "minute": 15}
